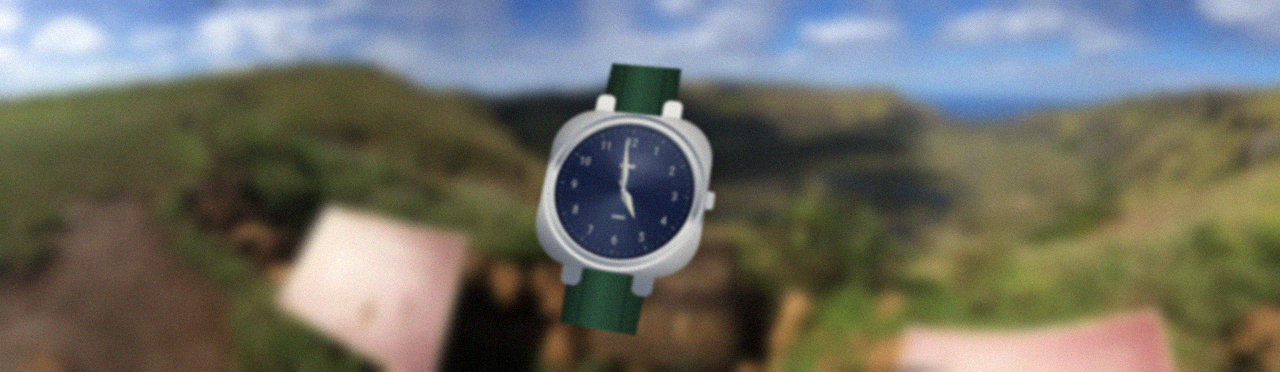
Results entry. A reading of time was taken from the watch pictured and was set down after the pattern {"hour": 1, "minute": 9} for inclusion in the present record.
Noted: {"hour": 4, "minute": 59}
